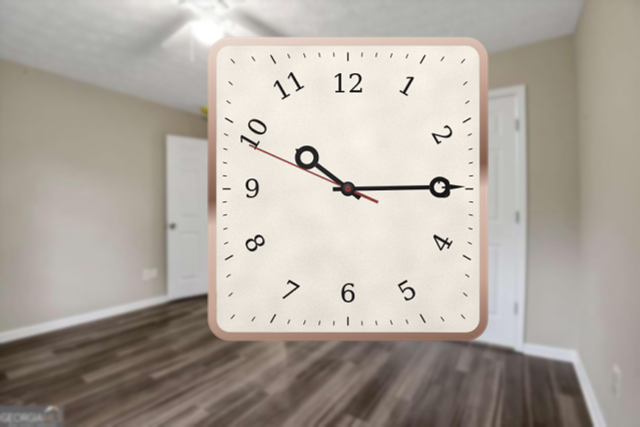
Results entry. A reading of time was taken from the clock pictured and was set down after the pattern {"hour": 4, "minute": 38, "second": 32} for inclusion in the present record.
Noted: {"hour": 10, "minute": 14, "second": 49}
